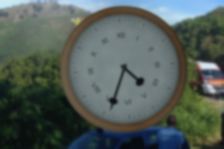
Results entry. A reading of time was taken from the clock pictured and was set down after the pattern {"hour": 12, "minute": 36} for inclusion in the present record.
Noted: {"hour": 4, "minute": 34}
